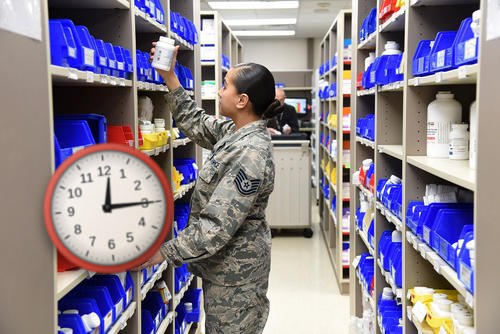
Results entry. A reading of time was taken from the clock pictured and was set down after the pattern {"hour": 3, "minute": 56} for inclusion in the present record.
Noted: {"hour": 12, "minute": 15}
